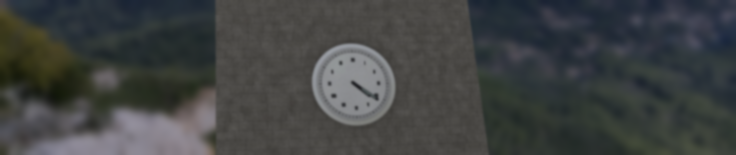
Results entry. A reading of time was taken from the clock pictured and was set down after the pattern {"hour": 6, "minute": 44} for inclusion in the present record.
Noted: {"hour": 4, "minute": 21}
